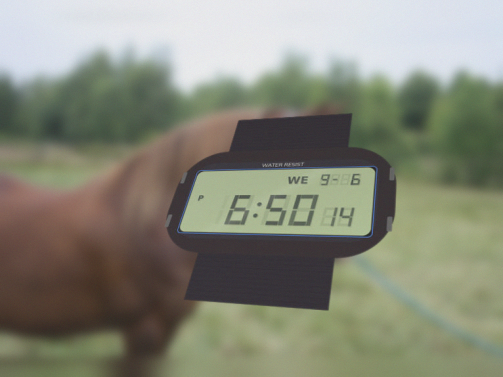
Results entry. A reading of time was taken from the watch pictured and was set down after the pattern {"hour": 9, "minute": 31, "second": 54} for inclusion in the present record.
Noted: {"hour": 6, "minute": 50, "second": 14}
